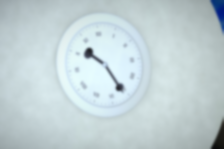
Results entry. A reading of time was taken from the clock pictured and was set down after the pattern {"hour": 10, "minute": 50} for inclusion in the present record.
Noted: {"hour": 10, "minute": 26}
